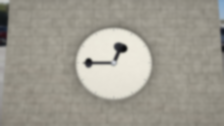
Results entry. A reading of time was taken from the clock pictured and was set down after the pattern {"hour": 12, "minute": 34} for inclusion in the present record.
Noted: {"hour": 12, "minute": 45}
